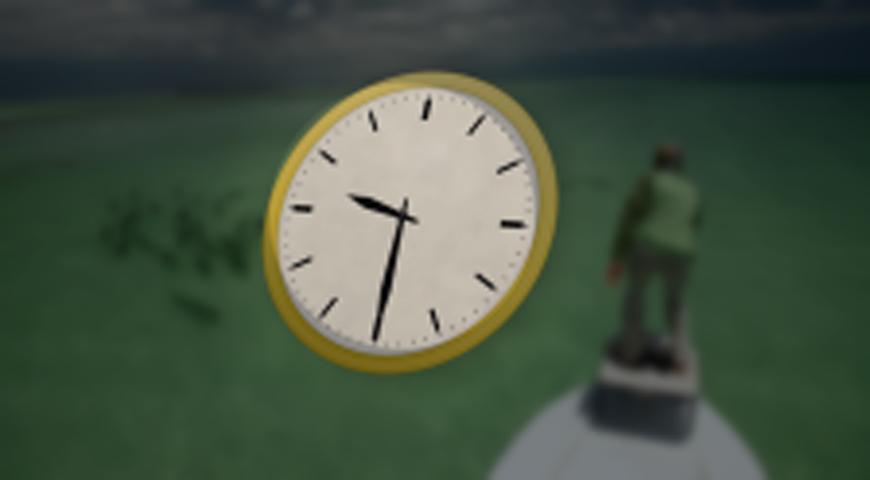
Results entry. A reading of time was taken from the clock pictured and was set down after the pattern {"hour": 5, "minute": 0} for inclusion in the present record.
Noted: {"hour": 9, "minute": 30}
